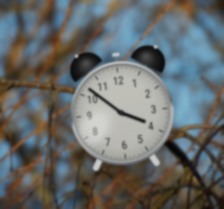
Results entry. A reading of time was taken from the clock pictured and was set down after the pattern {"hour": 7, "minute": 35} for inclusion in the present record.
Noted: {"hour": 3, "minute": 52}
